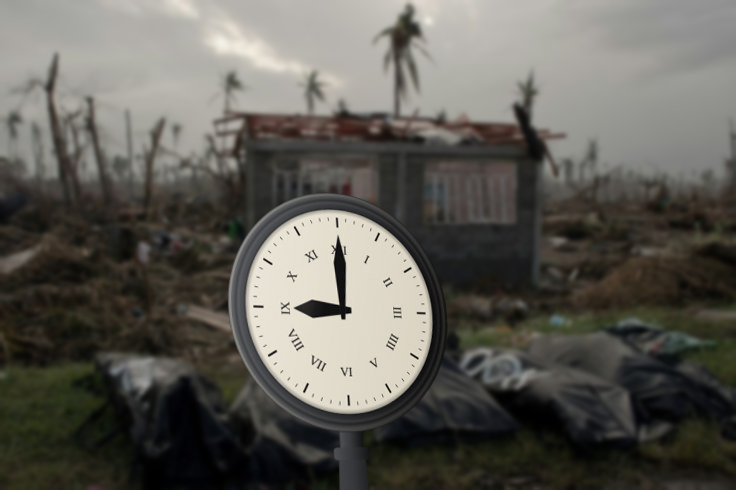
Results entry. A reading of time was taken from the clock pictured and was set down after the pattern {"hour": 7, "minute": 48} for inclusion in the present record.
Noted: {"hour": 9, "minute": 0}
